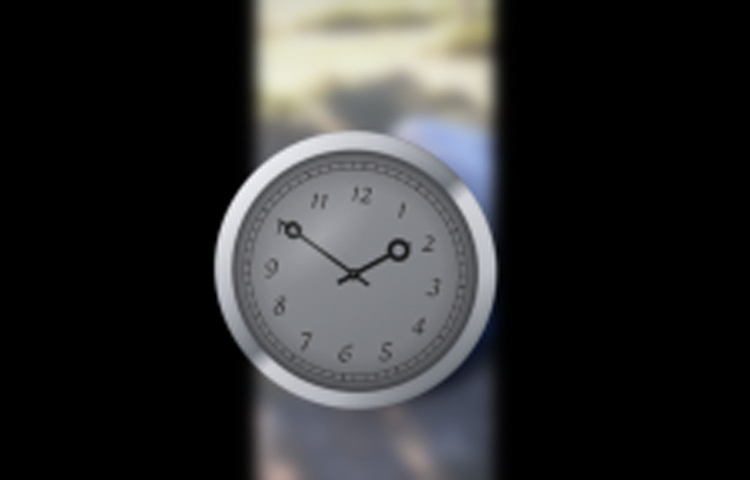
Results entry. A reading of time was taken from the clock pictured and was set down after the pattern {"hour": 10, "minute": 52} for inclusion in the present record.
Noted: {"hour": 1, "minute": 50}
